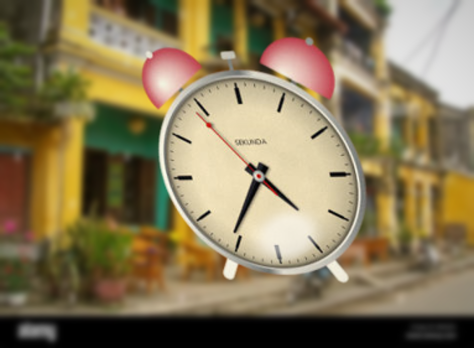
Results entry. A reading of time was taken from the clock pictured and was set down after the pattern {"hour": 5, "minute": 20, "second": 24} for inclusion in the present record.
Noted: {"hour": 4, "minute": 35, "second": 54}
